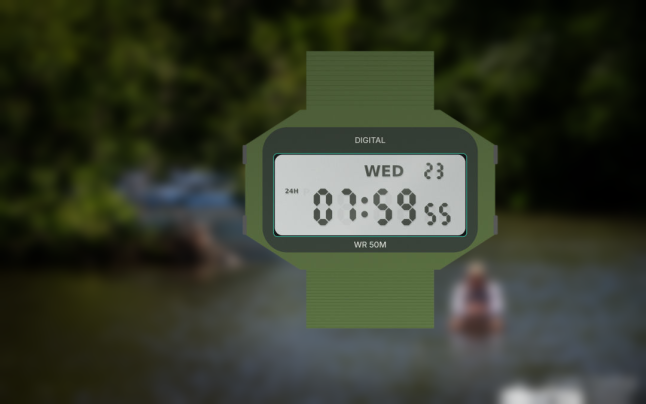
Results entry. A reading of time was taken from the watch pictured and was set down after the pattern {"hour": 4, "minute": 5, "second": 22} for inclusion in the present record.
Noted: {"hour": 7, "minute": 59, "second": 55}
